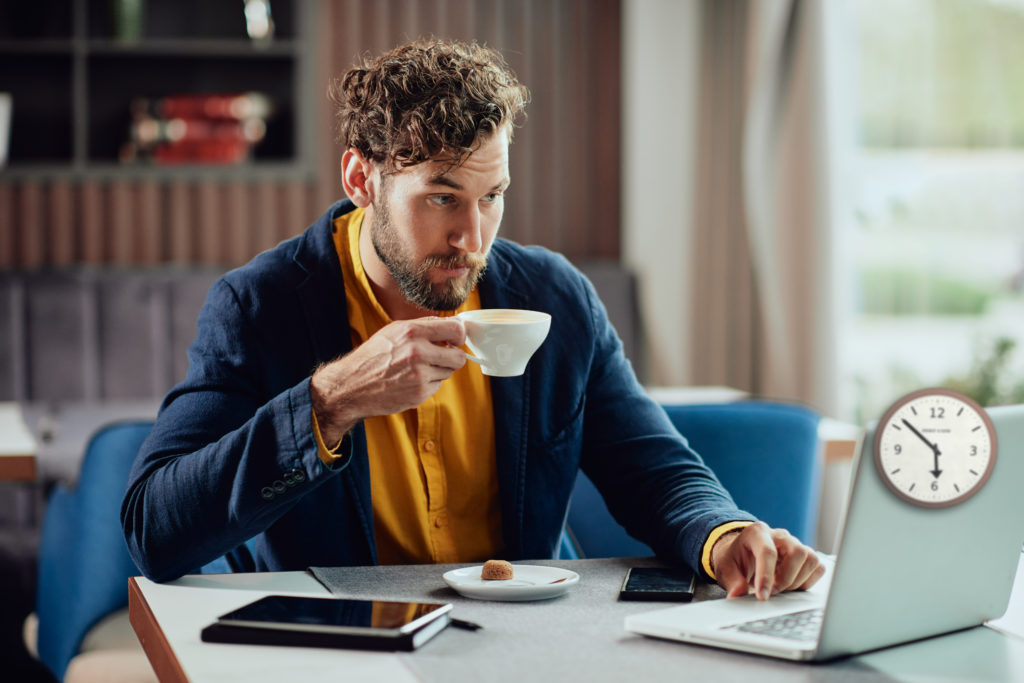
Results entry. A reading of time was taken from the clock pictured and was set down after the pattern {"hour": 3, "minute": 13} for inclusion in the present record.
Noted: {"hour": 5, "minute": 52}
